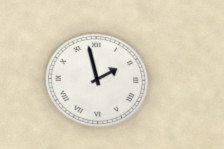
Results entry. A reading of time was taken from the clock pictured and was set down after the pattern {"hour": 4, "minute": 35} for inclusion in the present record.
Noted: {"hour": 1, "minute": 58}
